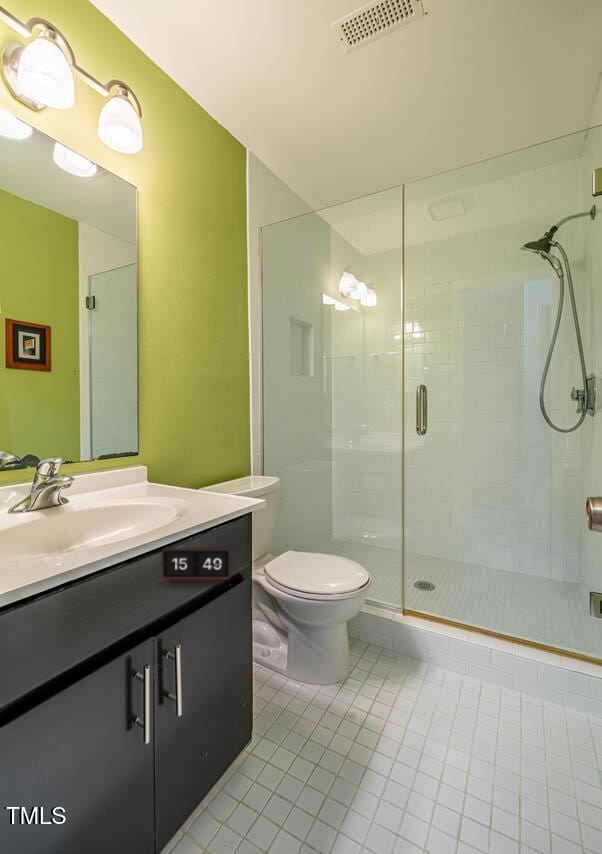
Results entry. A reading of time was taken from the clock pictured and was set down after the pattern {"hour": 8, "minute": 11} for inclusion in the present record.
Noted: {"hour": 15, "minute": 49}
